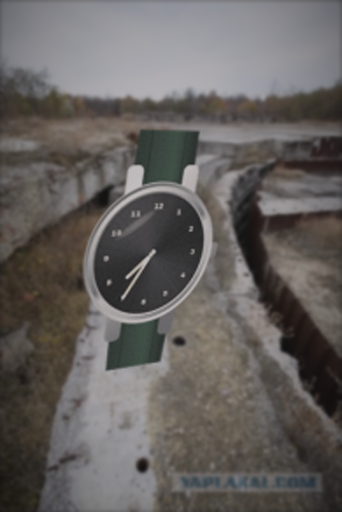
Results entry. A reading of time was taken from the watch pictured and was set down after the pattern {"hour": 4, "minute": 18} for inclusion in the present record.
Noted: {"hour": 7, "minute": 35}
